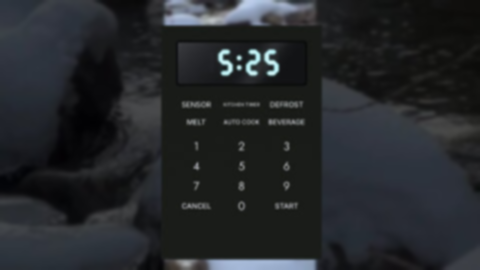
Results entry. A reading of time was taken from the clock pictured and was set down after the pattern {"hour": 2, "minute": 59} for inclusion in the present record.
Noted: {"hour": 5, "minute": 25}
